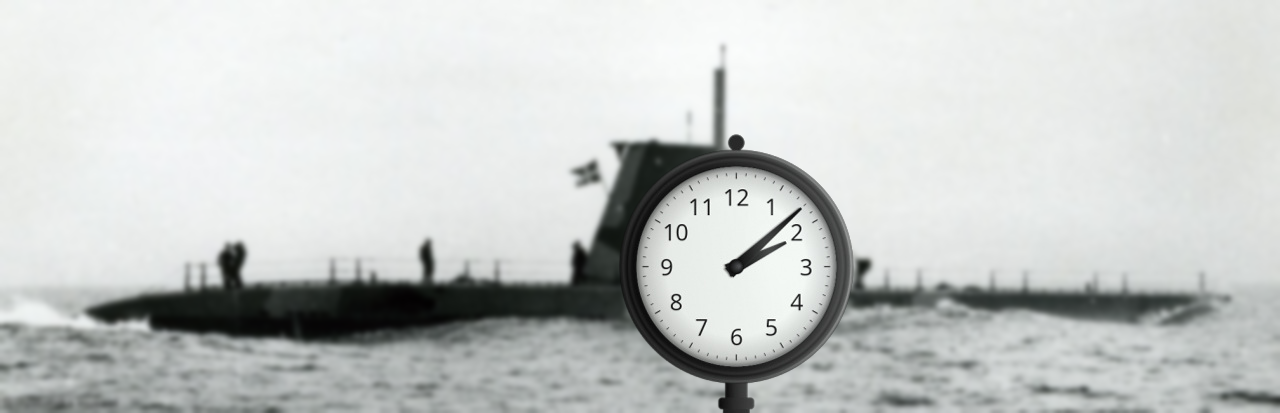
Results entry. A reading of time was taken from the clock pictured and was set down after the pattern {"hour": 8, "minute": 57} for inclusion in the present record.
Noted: {"hour": 2, "minute": 8}
